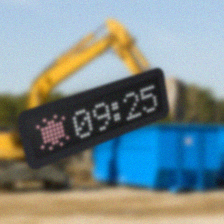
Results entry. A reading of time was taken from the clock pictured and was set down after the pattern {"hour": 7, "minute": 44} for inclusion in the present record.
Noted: {"hour": 9, "minute": 25}
